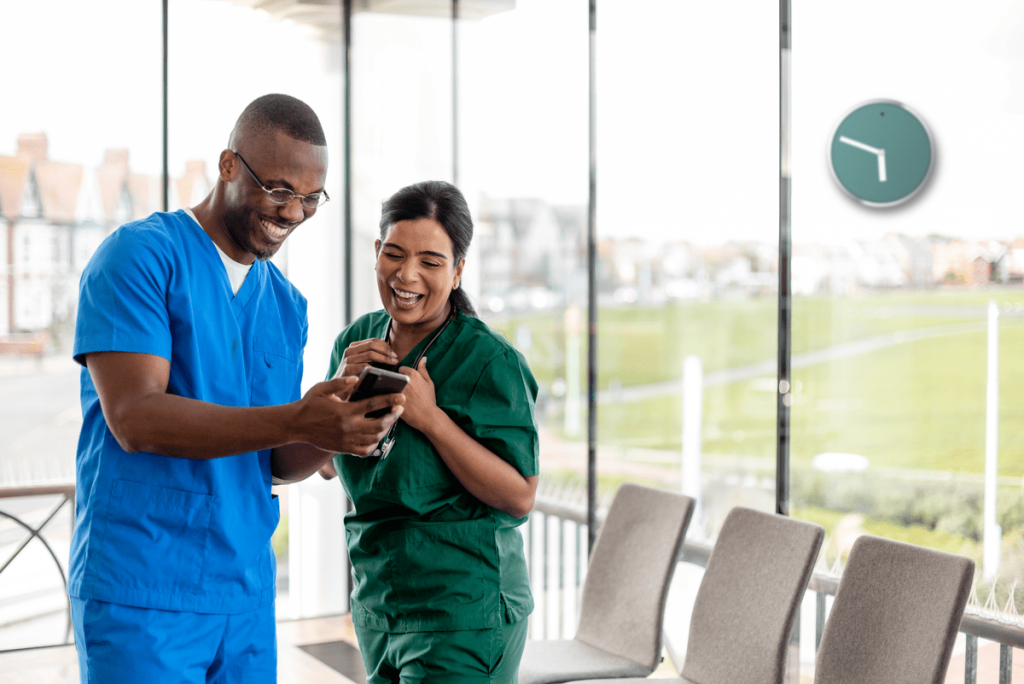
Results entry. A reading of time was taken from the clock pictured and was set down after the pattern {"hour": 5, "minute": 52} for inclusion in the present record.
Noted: {"hour": 5, "minute": 48}
